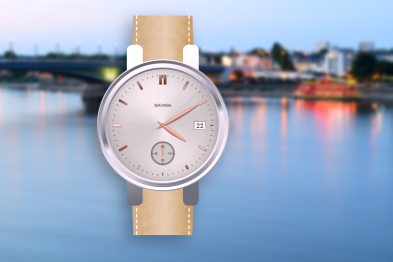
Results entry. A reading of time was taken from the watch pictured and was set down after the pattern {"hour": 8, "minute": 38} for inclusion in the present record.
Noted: {"hour": 4, "minute": 10}
